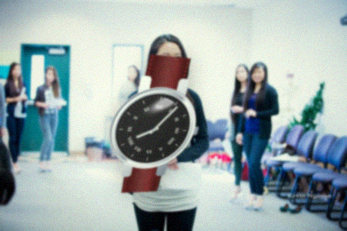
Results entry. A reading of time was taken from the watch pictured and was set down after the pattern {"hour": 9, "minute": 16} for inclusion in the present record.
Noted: {"hour": 8, "minute": 6}
